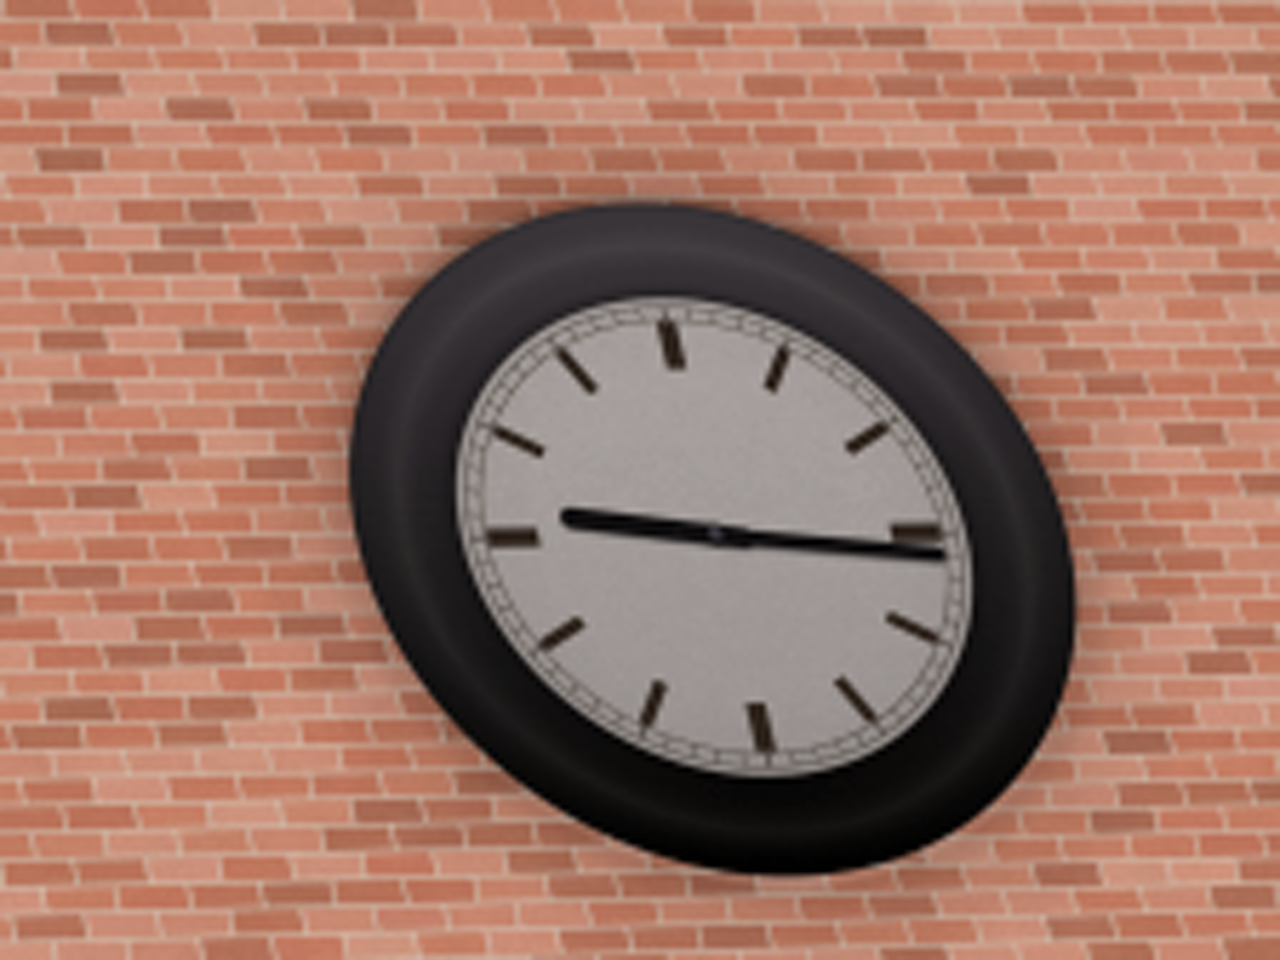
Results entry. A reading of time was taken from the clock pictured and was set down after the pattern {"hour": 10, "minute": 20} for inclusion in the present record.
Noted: {"hour": 9, "minute": 16}
